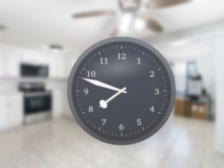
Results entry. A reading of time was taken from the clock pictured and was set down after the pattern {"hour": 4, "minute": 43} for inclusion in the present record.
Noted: {"hour": 7, "minute": 48}
